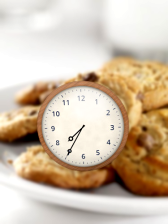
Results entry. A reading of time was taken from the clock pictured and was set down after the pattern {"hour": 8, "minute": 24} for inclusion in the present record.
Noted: {"hour": 7, "minute": 35}
